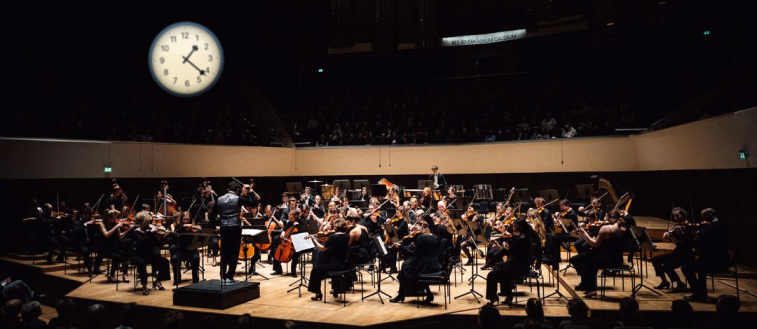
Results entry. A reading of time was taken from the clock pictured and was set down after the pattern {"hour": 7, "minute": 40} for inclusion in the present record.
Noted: {"hour": 1, "minute": 22}
